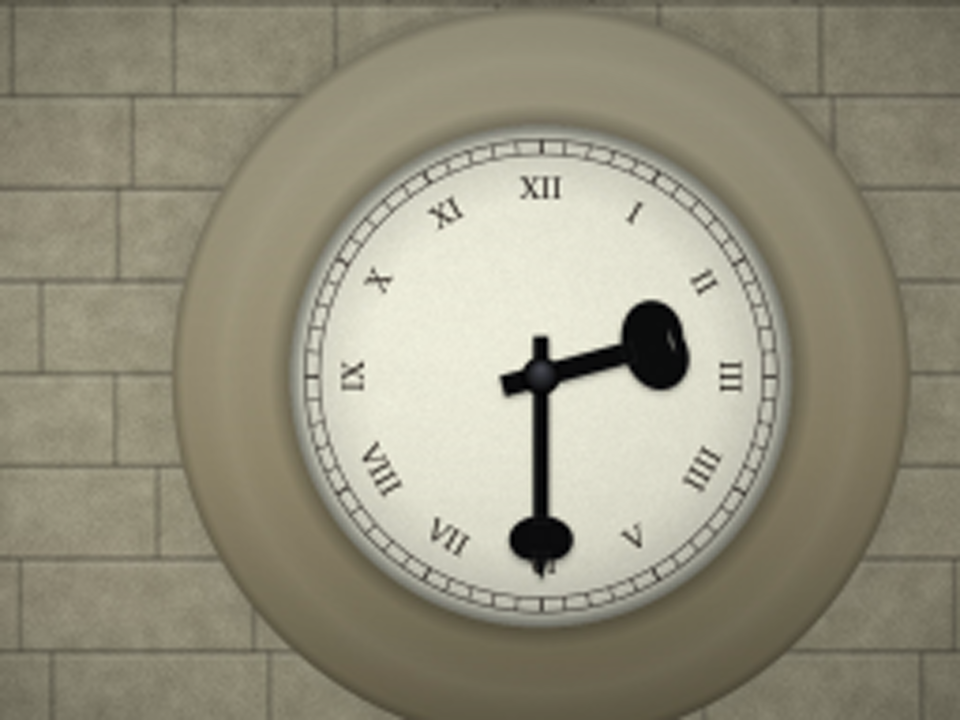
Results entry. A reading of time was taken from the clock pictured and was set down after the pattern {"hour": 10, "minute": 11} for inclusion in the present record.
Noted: {"hour": 2, "minute": 30}
